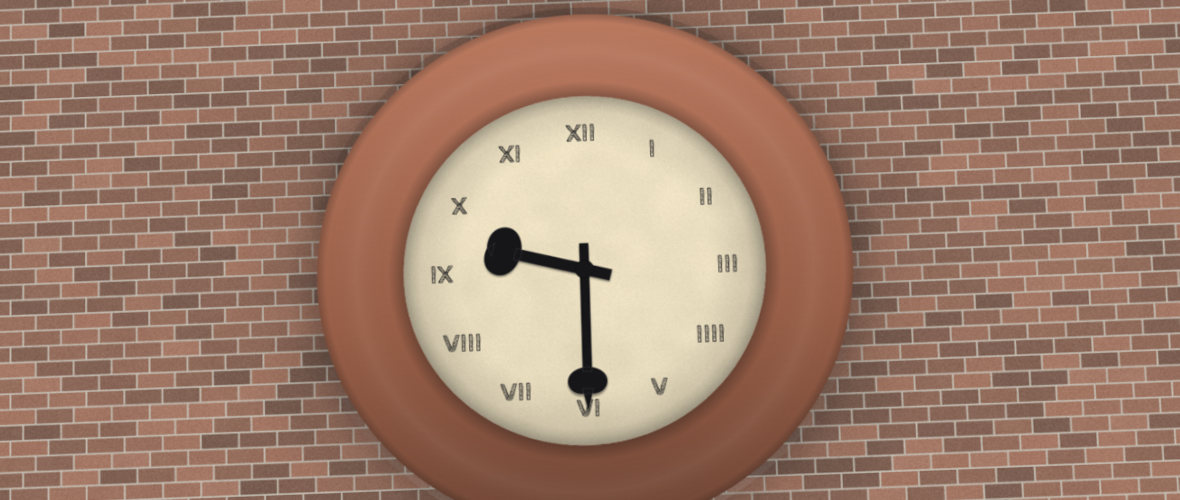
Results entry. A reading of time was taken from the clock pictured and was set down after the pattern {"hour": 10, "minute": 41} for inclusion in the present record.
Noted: {"hour": 9, "minute": 30}
